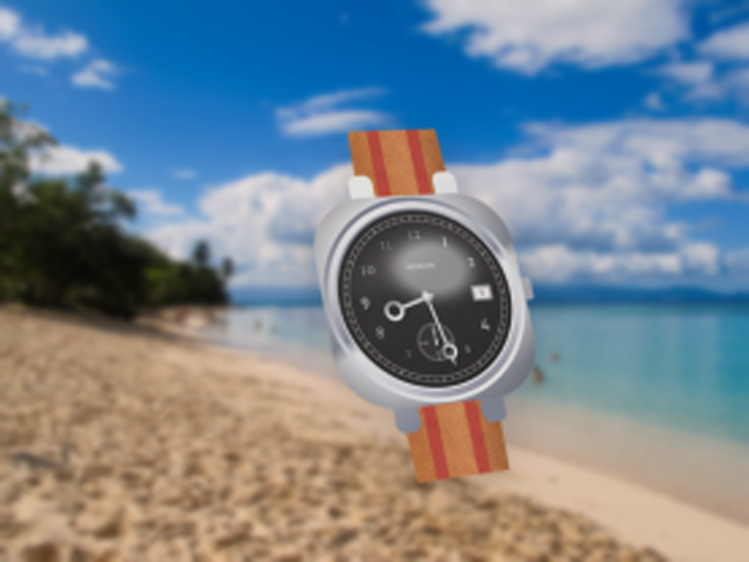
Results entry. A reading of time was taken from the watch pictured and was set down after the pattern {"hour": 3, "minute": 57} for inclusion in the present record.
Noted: {"hour": 8, "minute": 28}
